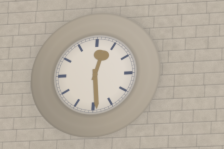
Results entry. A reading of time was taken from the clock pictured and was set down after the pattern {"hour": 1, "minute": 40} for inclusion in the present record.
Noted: {"hour": 12, "minute": 29}
